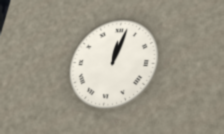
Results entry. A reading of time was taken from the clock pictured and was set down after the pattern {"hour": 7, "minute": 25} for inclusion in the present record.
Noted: {"hour": 12, "minute": 2}
